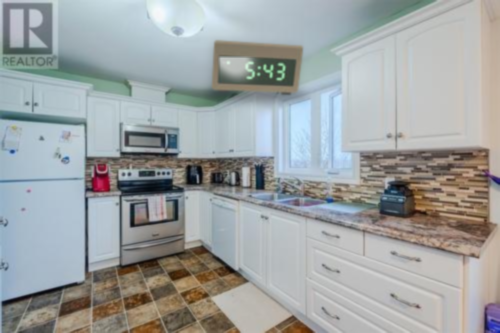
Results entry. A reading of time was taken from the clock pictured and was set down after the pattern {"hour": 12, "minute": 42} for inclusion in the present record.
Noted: {"hour": 5, "minute": 43}
